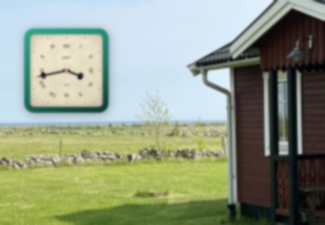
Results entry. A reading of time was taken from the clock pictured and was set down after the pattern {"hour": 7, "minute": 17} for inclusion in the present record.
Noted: {"hour": 3, "minute": 43}
